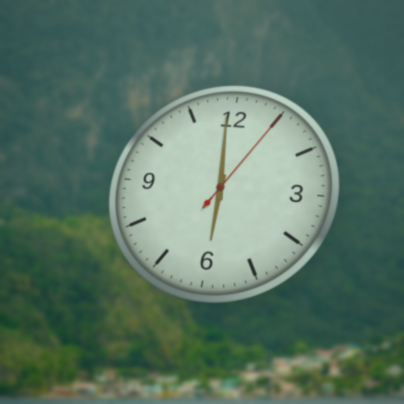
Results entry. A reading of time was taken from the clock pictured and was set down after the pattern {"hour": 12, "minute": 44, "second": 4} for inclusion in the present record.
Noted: {"hour": 5, "minute": 59, "second": 5}
